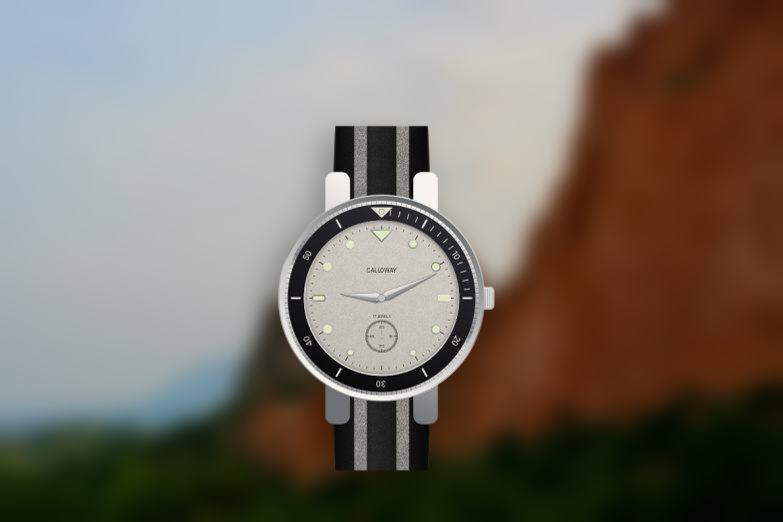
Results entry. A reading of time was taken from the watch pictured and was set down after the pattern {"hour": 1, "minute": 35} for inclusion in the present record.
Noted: {"hour": 9, "minute": 11}
